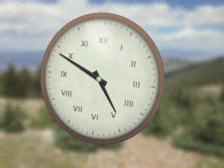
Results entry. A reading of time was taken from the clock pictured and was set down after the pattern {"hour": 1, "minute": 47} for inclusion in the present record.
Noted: {"hour": 4, "minute": 49}
